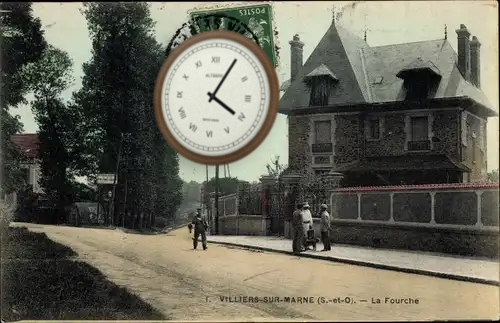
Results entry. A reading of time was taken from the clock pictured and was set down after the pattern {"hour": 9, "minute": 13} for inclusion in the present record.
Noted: {"hour": 4, "minute": 5}
